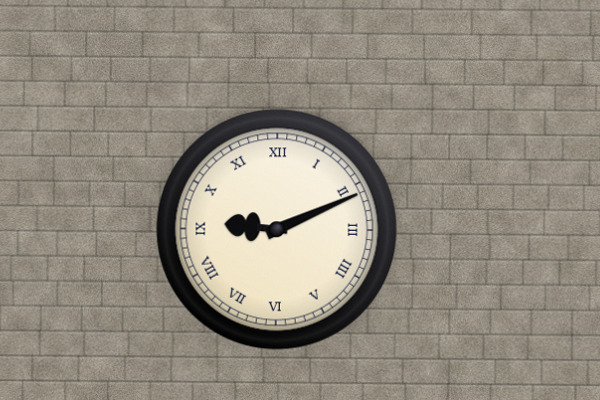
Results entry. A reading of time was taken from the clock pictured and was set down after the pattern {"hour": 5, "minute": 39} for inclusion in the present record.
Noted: {"hour": 9, "minute": 11}
